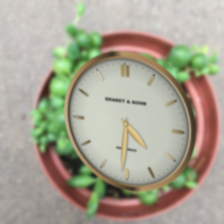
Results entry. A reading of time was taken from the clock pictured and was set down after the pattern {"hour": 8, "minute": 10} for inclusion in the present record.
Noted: {"hour": 4, "minute": 31}
